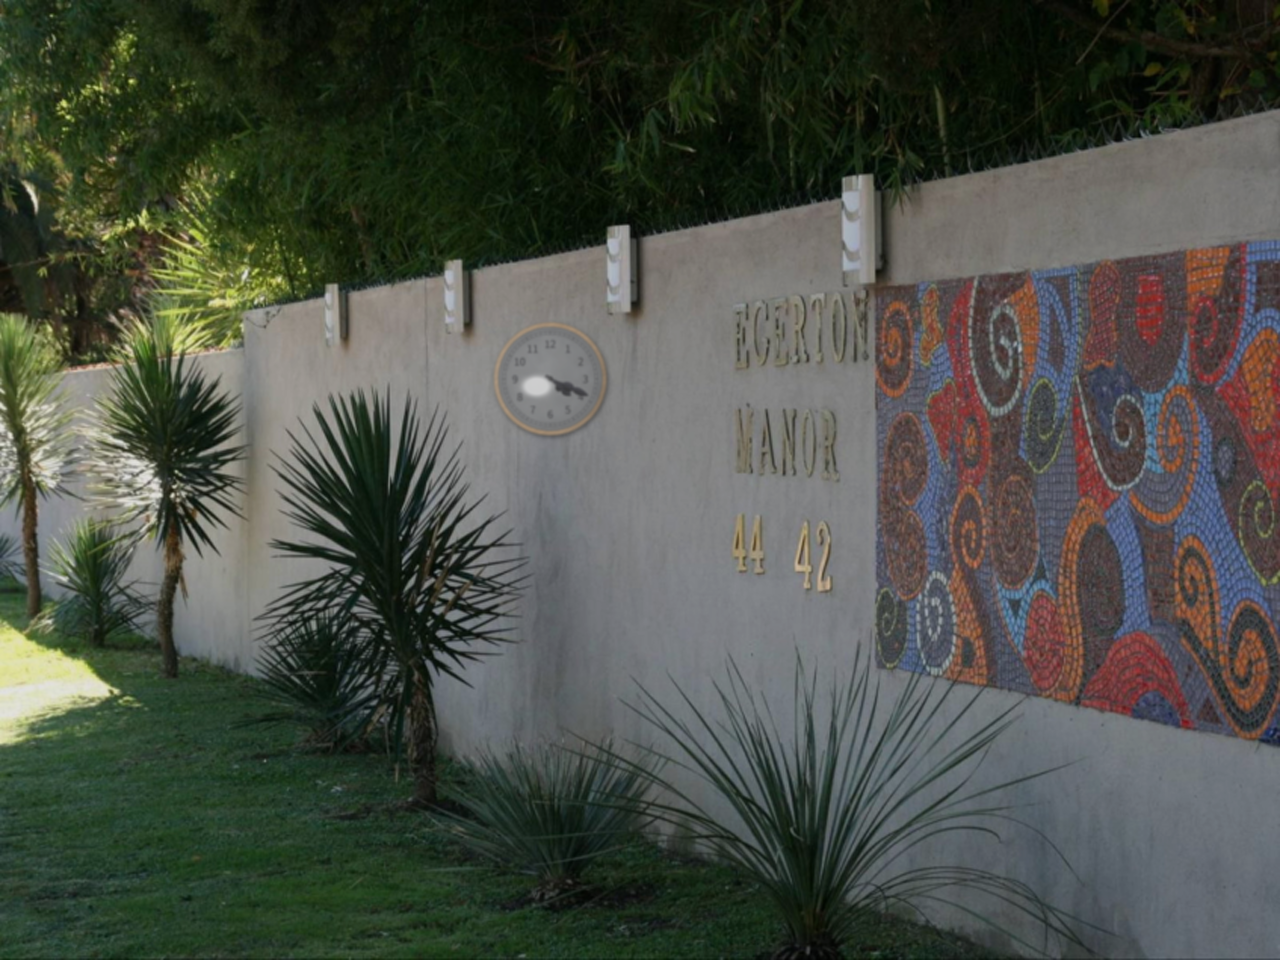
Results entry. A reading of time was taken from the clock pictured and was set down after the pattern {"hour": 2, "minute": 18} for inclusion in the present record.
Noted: {"hour": 4, "minute": 19}
